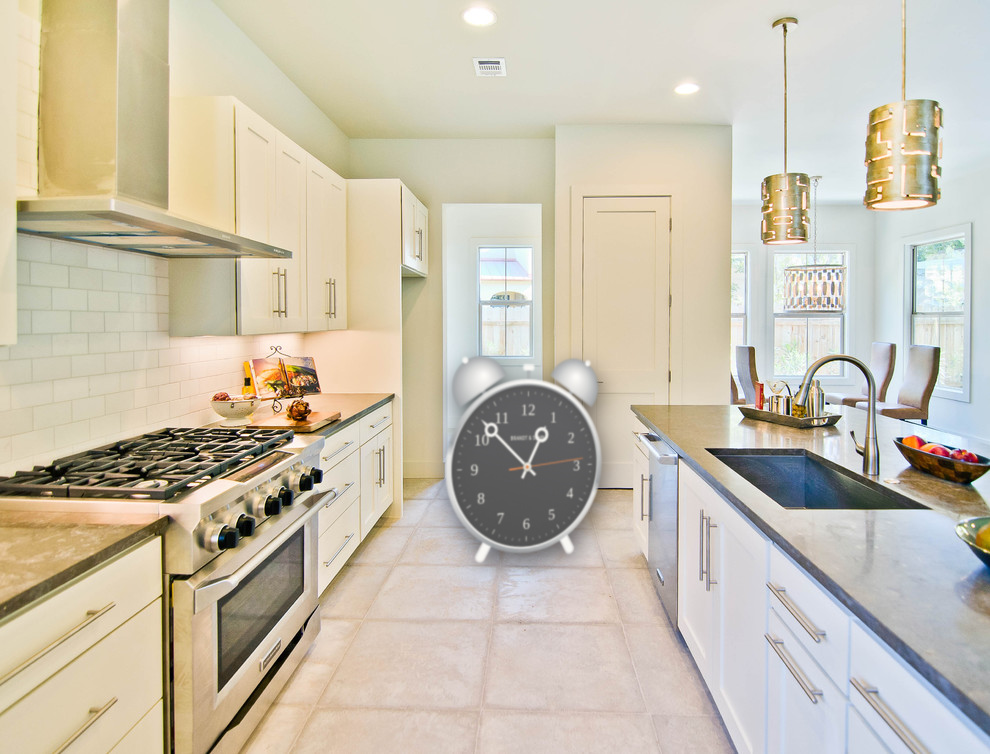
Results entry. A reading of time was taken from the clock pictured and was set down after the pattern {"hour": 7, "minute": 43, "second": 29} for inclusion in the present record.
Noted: {"hour": 12, "minute": 52, "second": 14}
